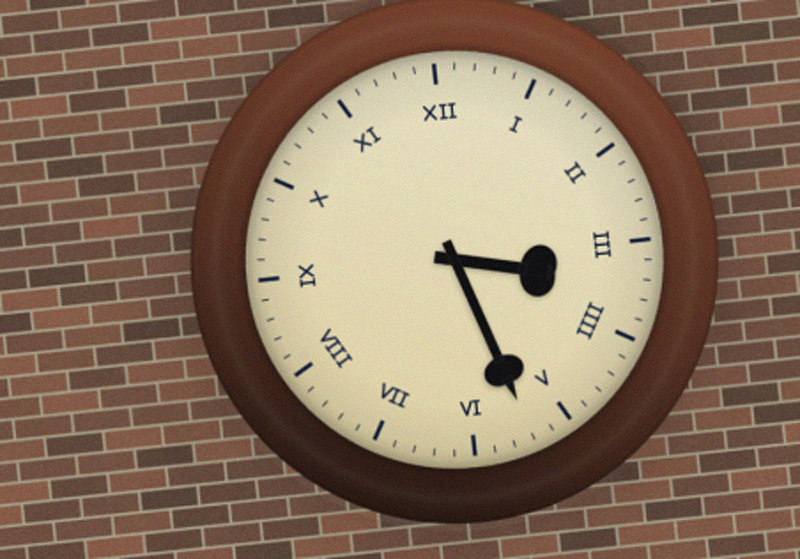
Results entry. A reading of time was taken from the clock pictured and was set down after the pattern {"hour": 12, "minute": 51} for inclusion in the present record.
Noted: {"hour": 3, "minute": 27}
